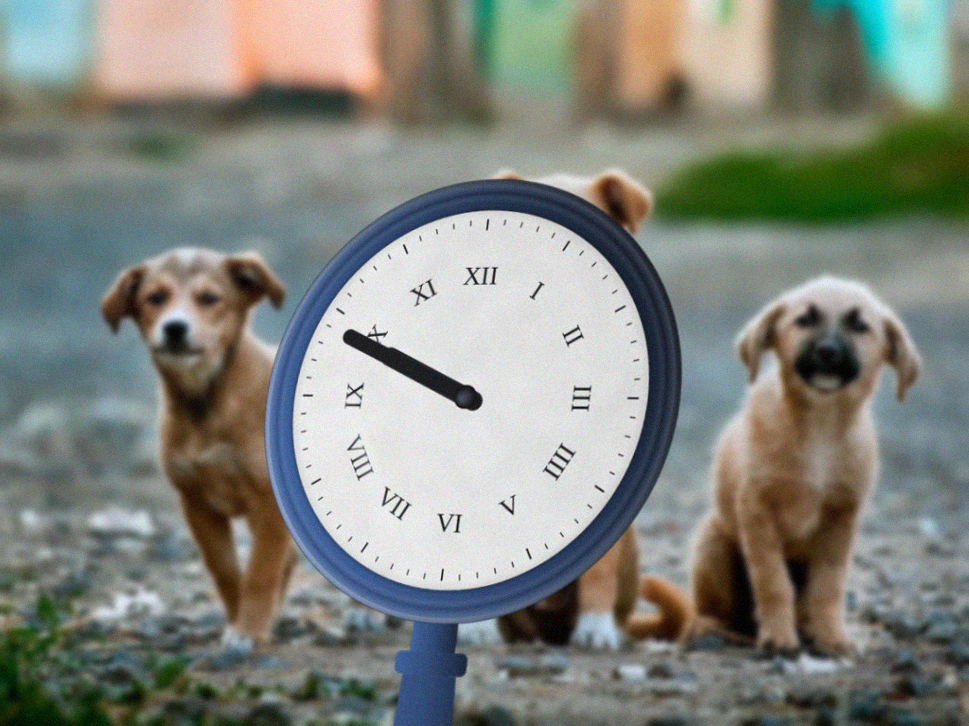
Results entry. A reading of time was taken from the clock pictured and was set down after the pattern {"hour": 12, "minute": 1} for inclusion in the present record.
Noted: {"hour": 9, "minute": 49}
